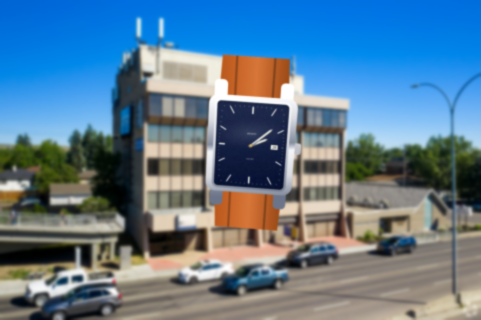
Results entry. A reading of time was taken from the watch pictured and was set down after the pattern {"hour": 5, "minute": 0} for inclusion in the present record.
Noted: {"hour": 2, "minute": 8}
